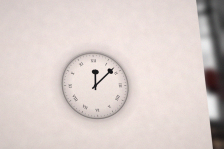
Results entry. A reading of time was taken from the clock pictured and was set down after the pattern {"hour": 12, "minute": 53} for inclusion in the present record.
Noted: {"hour": 12, "minute": 8}
